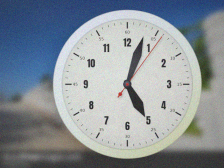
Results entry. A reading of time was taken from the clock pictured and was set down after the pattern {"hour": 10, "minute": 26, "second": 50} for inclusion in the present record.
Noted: {"hour": 5, "minute": 3, "second": 6}
